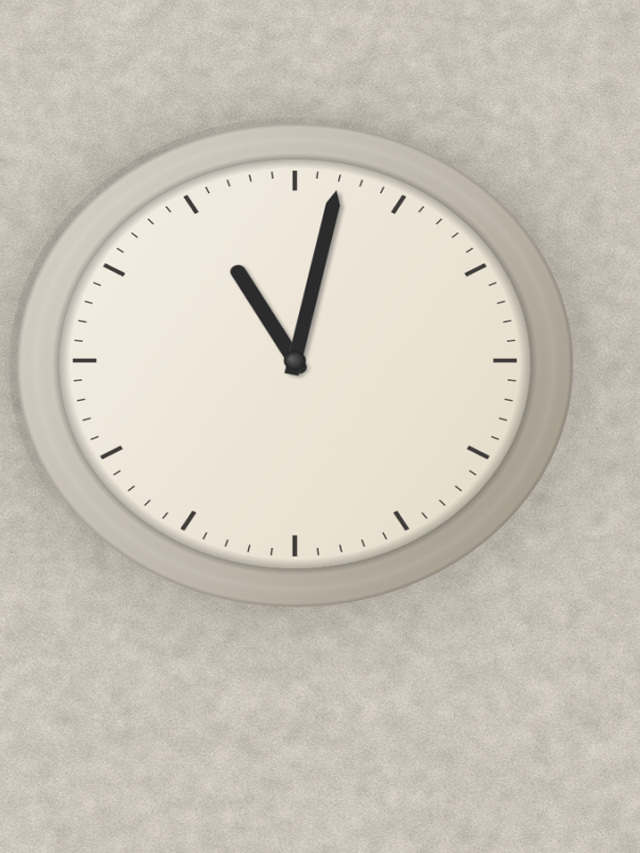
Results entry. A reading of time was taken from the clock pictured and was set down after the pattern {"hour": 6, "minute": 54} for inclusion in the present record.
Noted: {"hour": 11, "minute": 2}
